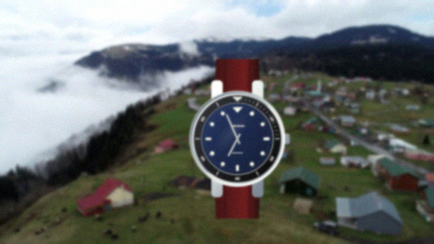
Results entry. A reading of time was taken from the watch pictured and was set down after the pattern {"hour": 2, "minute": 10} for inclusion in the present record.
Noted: {"hour": 6, "minute": 56}
